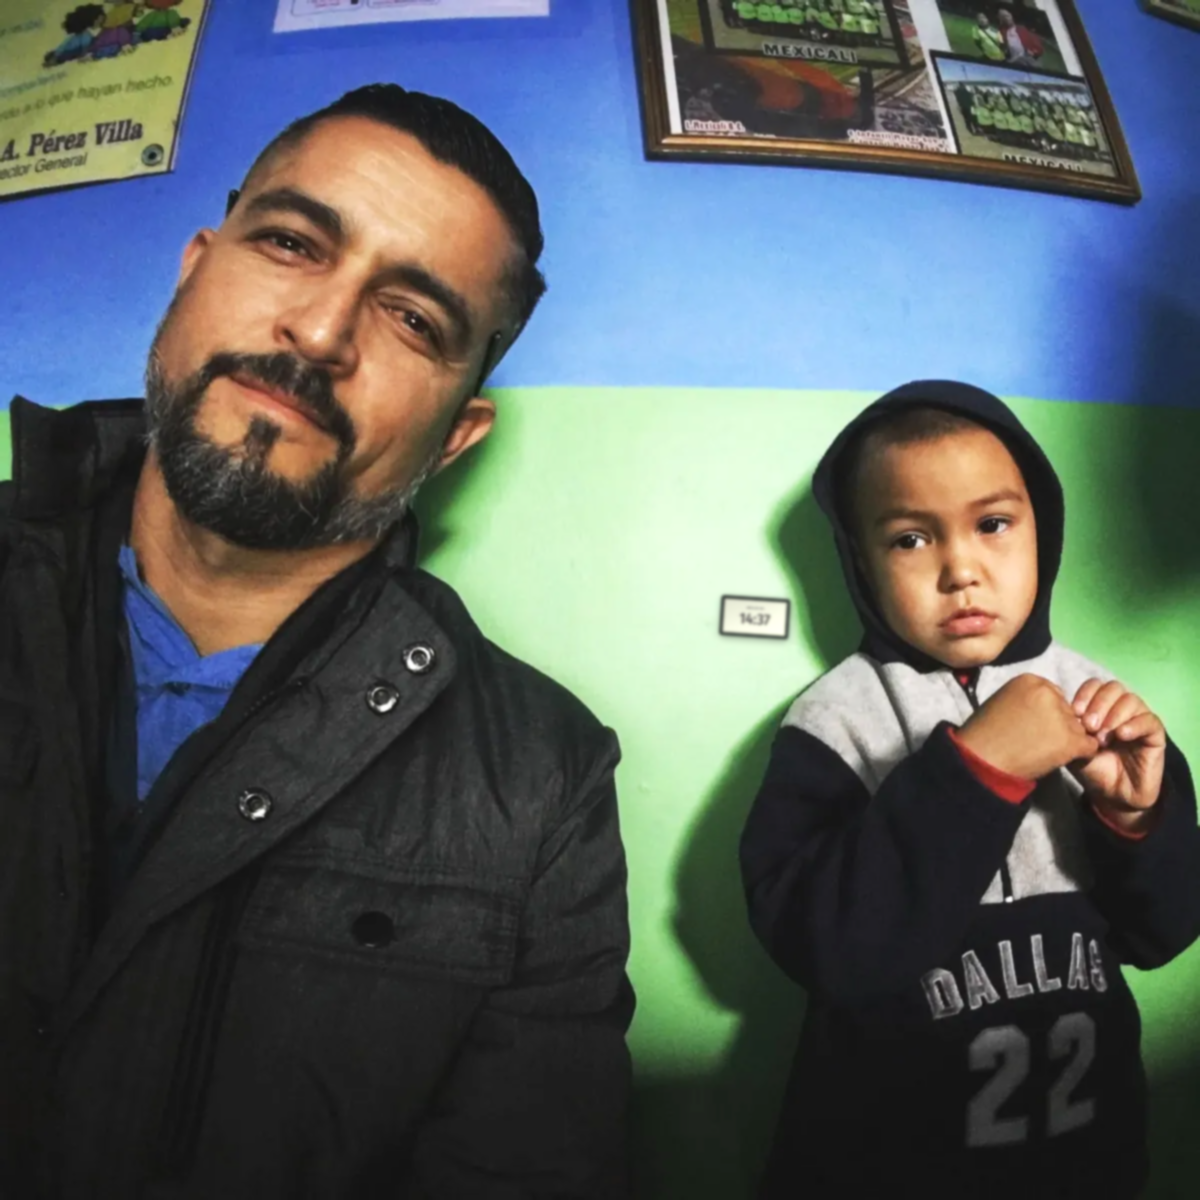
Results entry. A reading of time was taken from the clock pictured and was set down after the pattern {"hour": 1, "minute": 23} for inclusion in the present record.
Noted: {"hour": 14, "minute": 37}
